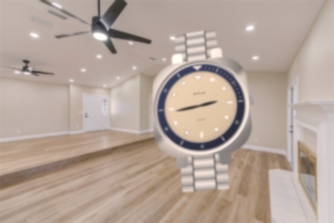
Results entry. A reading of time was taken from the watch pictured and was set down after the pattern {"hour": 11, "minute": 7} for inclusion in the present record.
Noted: {"hour": 2, "minute": 44}
